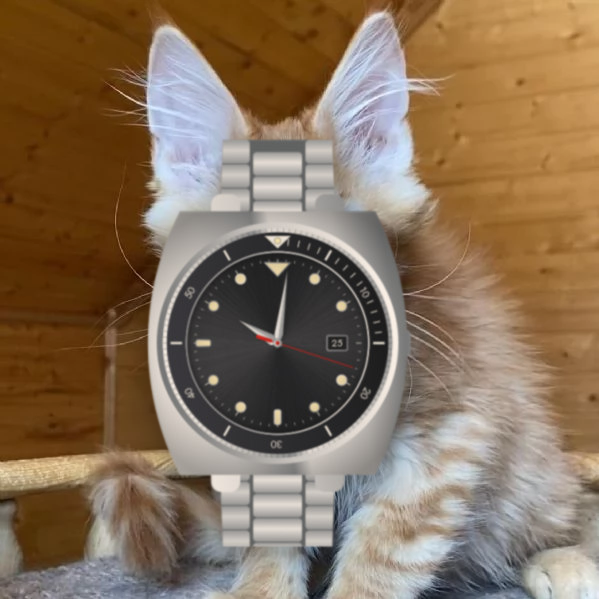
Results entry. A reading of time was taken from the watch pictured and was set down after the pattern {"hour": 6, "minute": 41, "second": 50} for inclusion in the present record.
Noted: {"hour": 10, "minute": 1, "second": 18}
